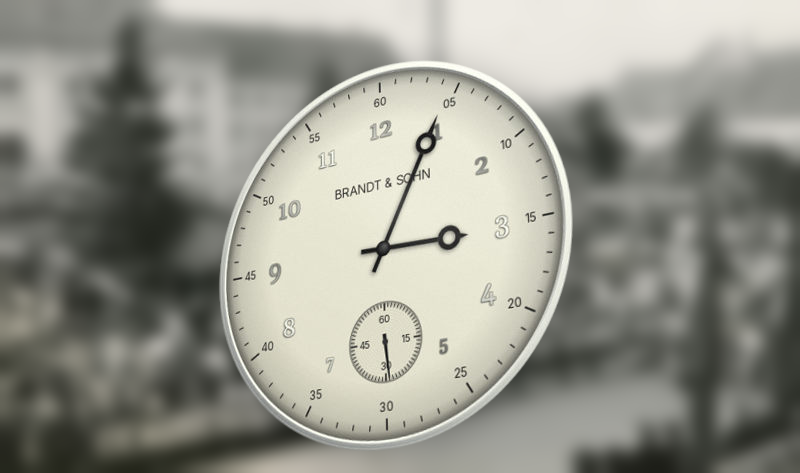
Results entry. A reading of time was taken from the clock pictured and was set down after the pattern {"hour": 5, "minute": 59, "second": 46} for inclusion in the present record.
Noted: {"hour": 3, "minute": 4, "second": 29}
